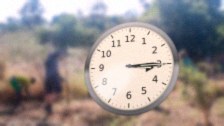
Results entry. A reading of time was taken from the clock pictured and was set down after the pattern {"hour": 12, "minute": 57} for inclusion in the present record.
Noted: {"hour": 3, "minute": 15}
